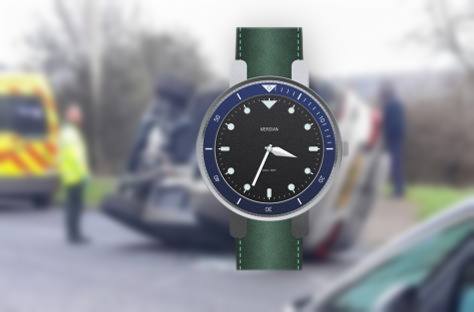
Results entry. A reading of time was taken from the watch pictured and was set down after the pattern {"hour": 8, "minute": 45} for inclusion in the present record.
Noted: {"hour": 3, "minute": 34}
